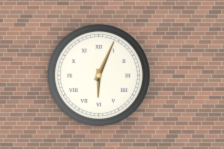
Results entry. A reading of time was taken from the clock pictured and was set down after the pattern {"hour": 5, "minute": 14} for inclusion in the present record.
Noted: {"hour": 6, "minute": 4}
